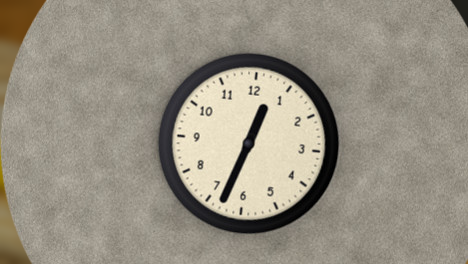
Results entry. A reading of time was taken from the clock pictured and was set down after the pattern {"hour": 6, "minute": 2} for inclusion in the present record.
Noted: {"hour": 12, "minute": 33}
